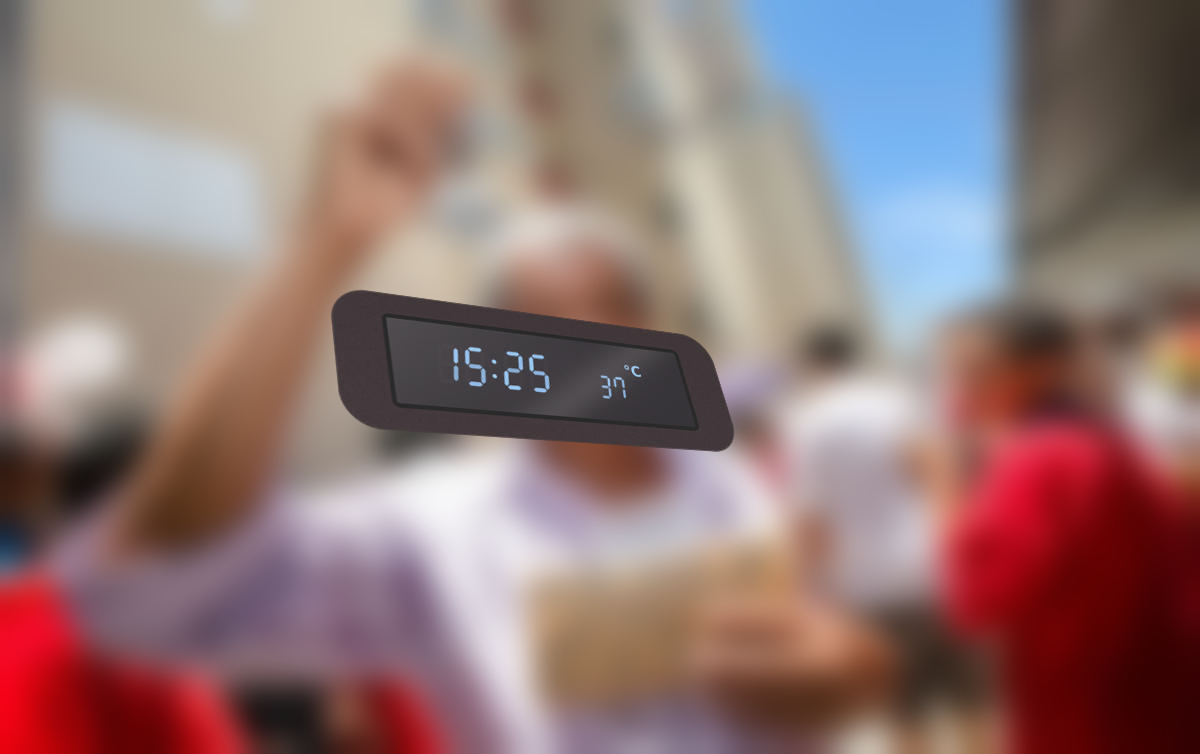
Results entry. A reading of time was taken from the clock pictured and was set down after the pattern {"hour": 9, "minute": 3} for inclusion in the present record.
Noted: {"hour": 15, "minute": 25}
